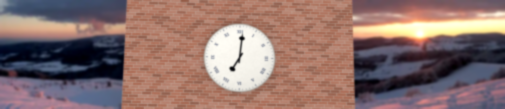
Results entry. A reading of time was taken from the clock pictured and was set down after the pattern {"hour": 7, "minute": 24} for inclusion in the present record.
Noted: {"hour": 7, "minute": 1}
